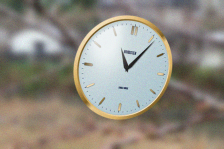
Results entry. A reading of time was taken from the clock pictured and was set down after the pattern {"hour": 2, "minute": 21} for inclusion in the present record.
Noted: {"hour": 11, "minute": 6}
